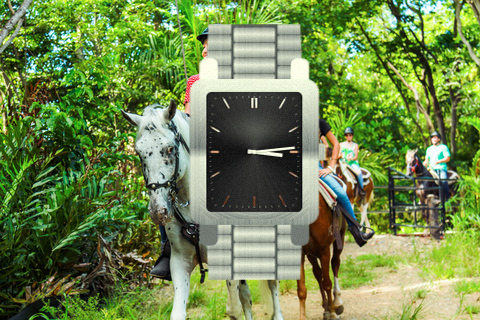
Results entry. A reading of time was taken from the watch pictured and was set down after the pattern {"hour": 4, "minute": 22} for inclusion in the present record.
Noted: {"hour": 3, "minute": 14}
